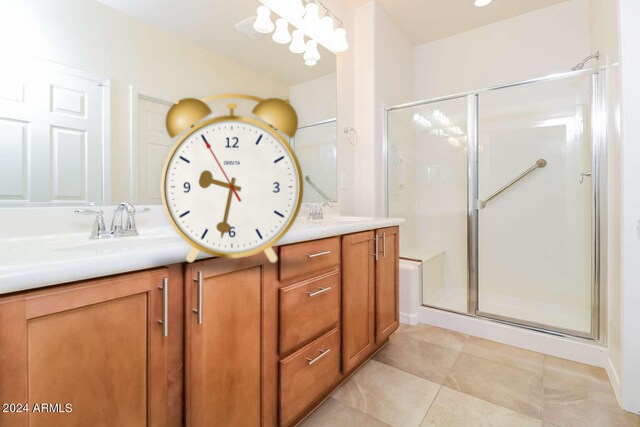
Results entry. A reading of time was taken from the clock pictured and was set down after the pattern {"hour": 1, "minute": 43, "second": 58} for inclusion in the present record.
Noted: {"hour": 9, "minute": 31, "second": 55}
